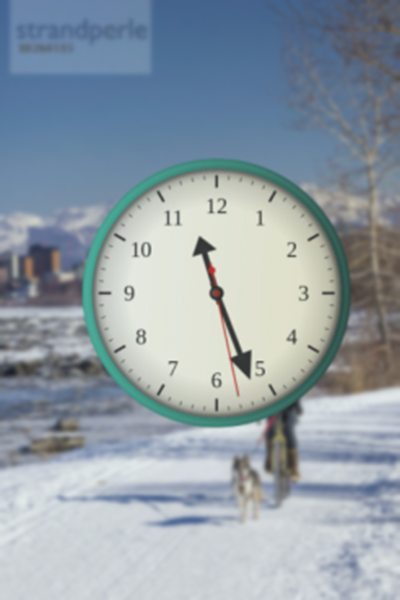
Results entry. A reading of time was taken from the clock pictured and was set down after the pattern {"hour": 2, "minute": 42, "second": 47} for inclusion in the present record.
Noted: {"hour": 11, "minute": 26, "second": 28}
